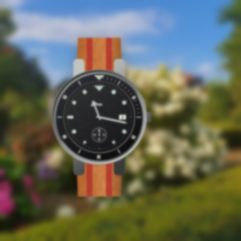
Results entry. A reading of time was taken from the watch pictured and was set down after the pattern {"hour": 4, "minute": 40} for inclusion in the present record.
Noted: {"hour": 11, "minute": 17}
